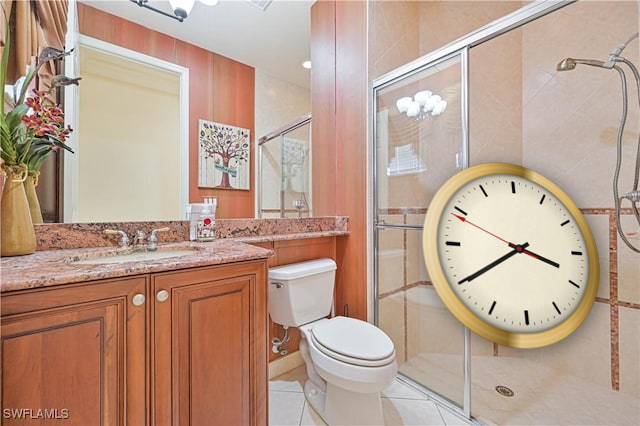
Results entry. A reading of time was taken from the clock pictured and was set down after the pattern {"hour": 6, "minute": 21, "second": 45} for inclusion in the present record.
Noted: {"hour": 3, "minute": 39, "second": 49}
